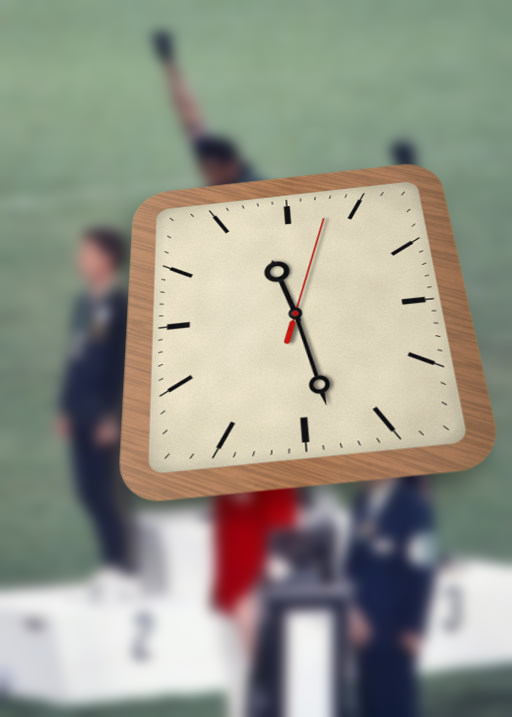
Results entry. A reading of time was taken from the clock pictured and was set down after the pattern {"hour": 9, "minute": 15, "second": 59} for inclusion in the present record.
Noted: {"hour": 11, "minute": 28, "second": 3}
